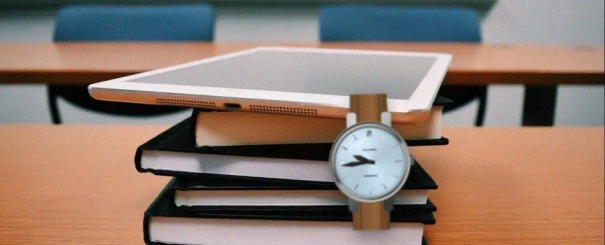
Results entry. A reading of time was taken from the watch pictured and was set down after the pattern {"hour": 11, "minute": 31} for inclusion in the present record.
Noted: {"hour": 9, "minute": 44}
